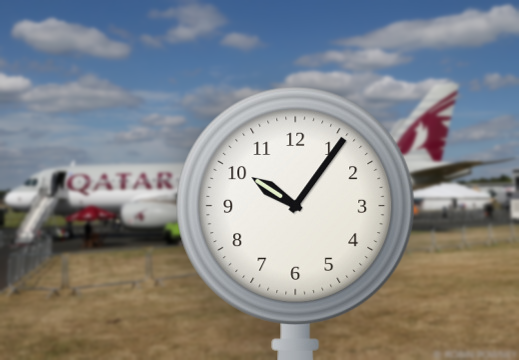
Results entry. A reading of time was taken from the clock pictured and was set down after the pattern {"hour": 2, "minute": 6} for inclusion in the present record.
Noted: {"hour": 10, "minute": 6}
